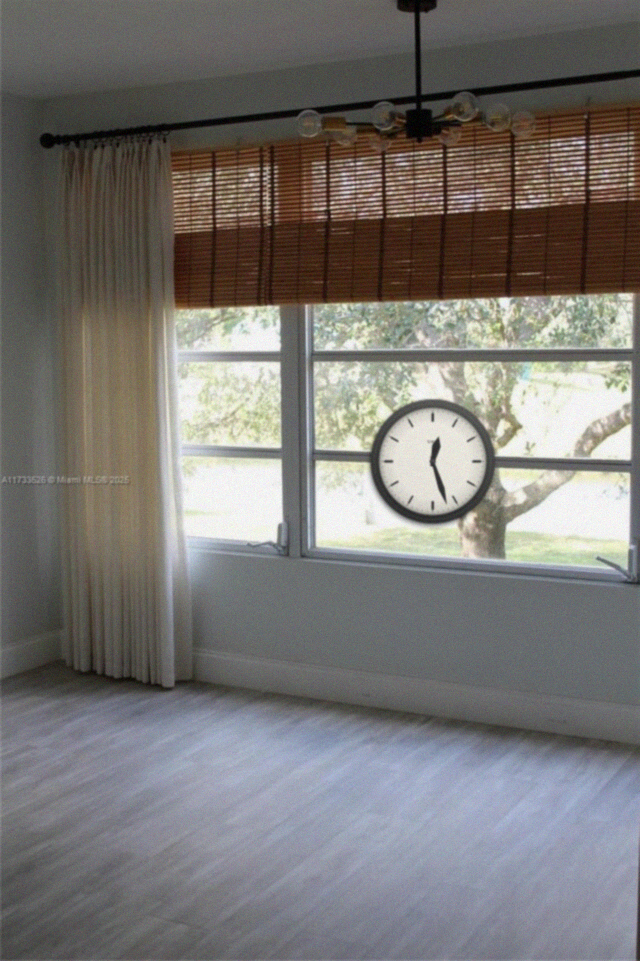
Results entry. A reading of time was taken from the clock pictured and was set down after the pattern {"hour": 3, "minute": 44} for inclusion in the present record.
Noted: {"hour": 12, "minute": 27}
